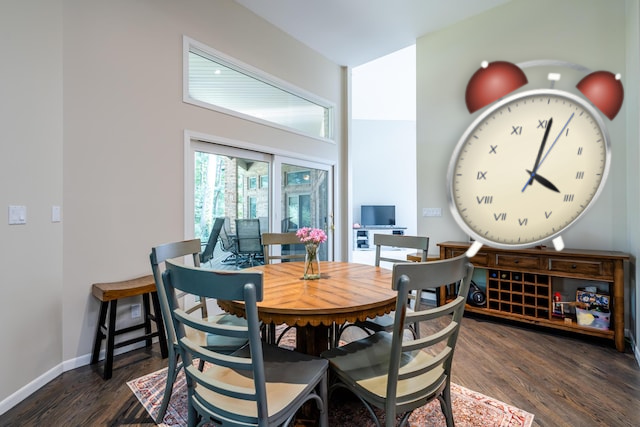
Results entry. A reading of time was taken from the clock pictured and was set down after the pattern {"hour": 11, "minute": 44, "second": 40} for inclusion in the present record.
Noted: {"hour": 4, "minute": 1, "second": 4}
